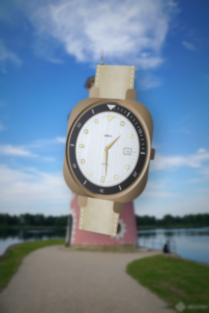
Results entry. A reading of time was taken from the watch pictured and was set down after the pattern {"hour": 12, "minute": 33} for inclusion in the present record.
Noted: {"hour": 1, "minute": 29}
